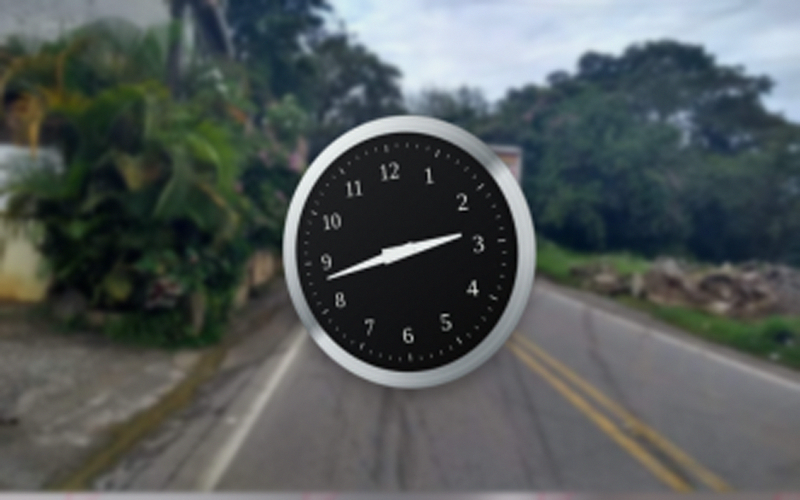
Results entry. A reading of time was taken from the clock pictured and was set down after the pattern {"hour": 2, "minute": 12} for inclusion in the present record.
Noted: {"hour": 2, "minute": 43}
